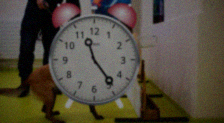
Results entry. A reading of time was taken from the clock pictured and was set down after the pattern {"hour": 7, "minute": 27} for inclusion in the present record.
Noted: {"hour": 11, "minute": 24}
